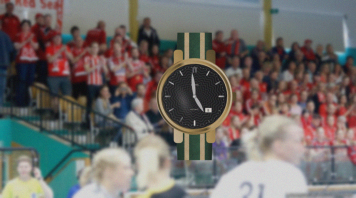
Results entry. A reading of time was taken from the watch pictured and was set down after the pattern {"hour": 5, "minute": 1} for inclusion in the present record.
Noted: {"hour": 4, "minute": 59}
